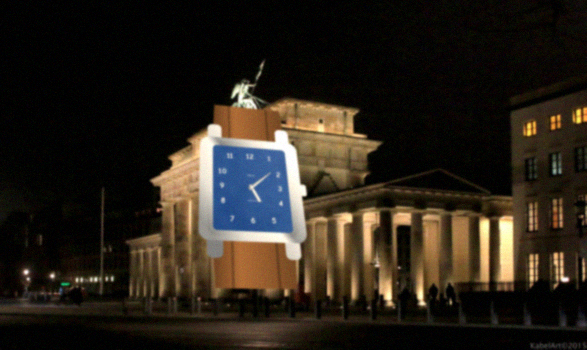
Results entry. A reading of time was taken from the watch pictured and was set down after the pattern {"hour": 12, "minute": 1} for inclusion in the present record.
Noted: {"hour": 5, "minute": 8}
